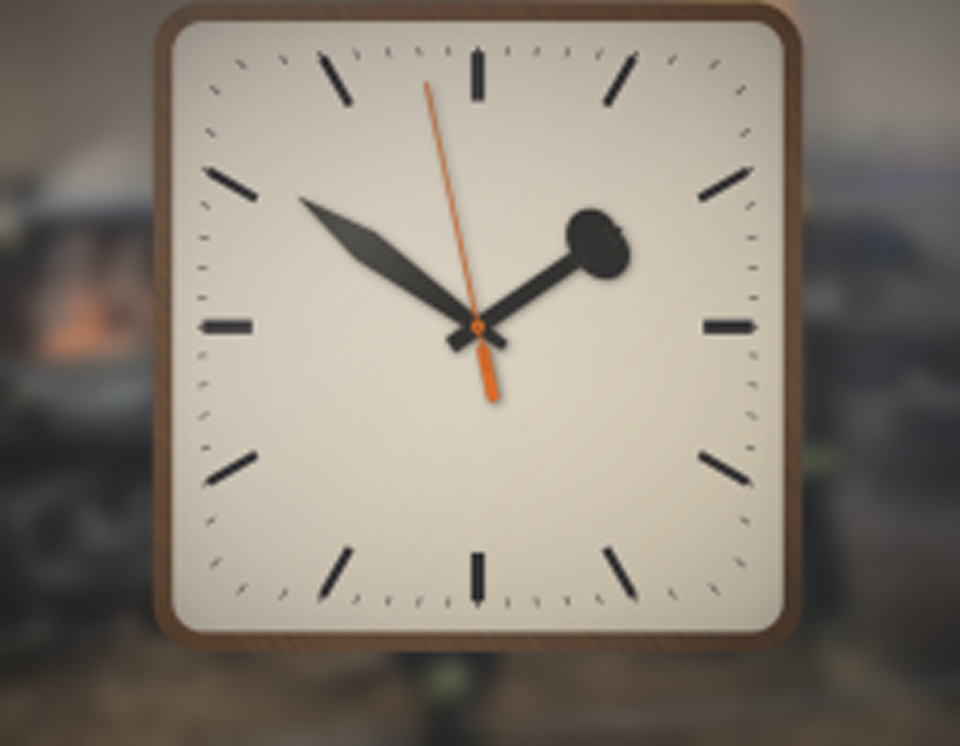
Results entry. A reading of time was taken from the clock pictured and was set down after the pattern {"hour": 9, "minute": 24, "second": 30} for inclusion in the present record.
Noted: {"hour": 1, "minute": 50, "second": 58}
